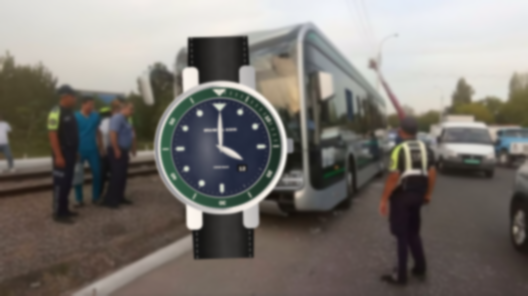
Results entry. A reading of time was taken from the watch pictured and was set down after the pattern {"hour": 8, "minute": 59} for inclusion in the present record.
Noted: {"hour": 4, "minute": 0}
